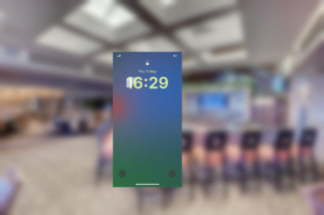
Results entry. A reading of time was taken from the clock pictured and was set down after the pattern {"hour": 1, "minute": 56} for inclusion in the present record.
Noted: {"hour": 16, "minute": 29}
